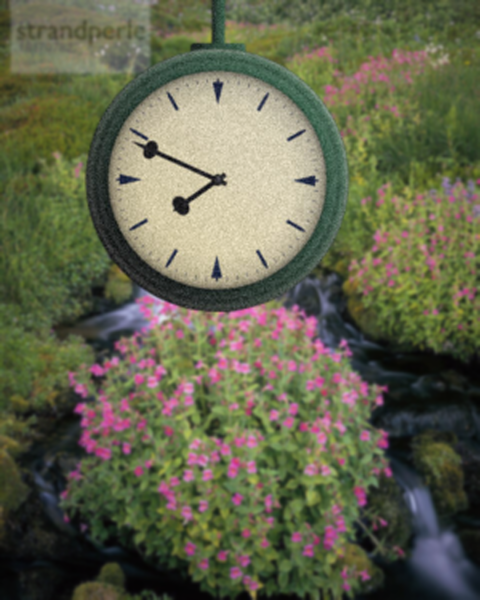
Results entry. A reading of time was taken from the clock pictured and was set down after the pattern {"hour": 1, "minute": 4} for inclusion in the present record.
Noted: {"hour": 7, "minute": 49}
